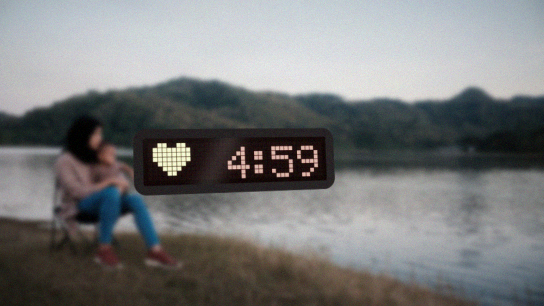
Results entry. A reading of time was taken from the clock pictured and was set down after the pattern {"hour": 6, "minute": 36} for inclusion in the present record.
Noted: {"hour": 4, "minute": 59}
